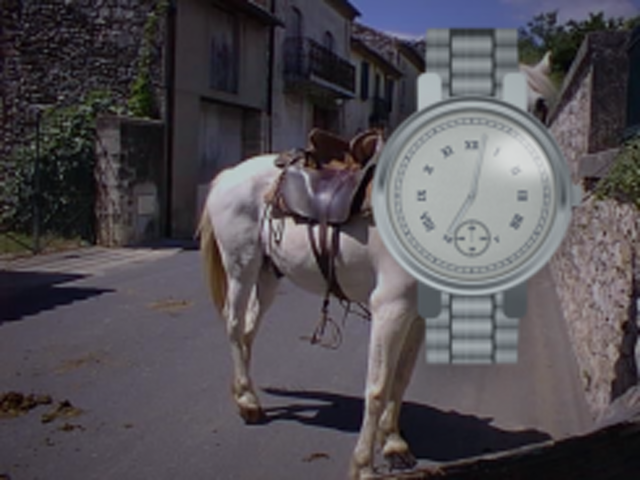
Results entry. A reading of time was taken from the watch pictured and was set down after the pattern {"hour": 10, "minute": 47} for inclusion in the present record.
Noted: {"hour": 7, "minute": 2}
